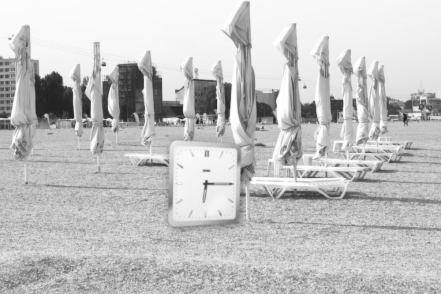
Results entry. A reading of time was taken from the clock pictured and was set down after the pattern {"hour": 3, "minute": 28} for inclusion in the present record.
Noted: {"hour": 6, "minute": 15}
